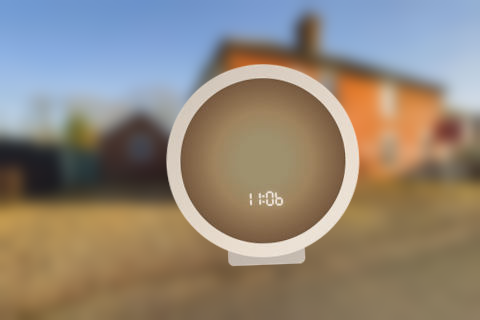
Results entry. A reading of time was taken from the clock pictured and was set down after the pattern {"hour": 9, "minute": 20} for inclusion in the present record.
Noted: {"hour": 11, "minute": 6}
